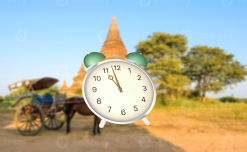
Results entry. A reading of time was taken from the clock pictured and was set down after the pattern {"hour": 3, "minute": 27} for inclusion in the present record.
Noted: {"hour": 10, "minute": 58}
